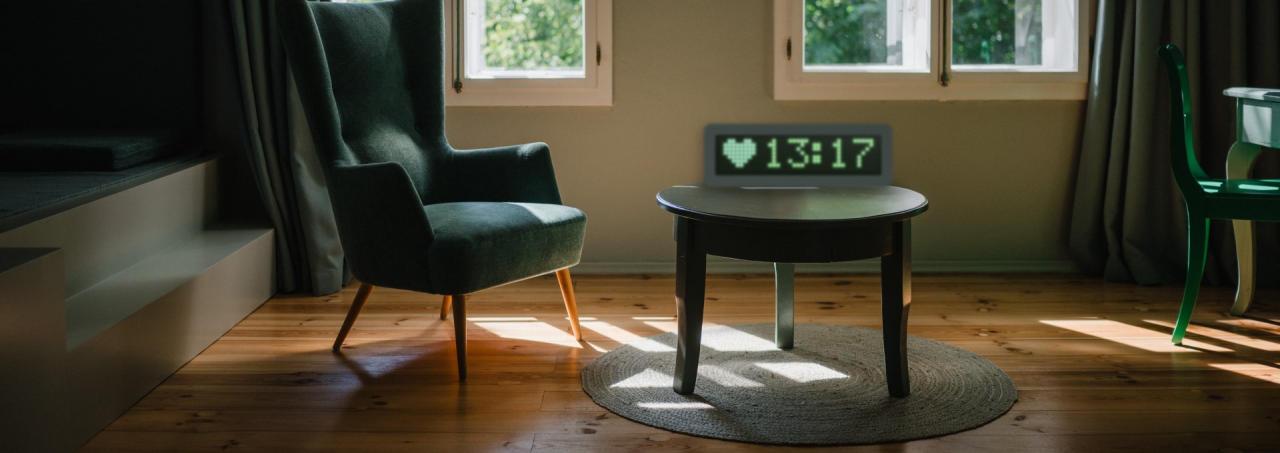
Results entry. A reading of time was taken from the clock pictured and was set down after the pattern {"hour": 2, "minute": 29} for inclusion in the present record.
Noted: {"hour": 13, "minute": 17}
